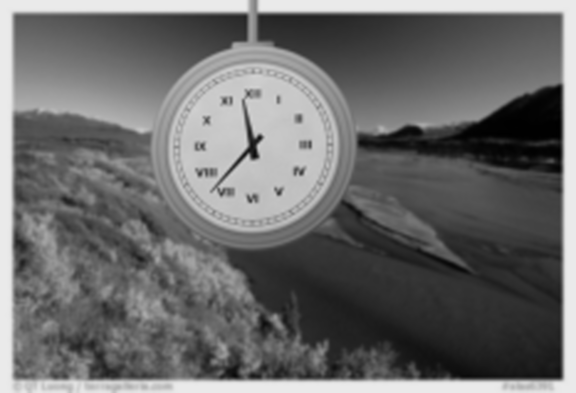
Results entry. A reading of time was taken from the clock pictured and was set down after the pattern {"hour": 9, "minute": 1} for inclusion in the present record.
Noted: {"hour": 11, "minute": 37}
